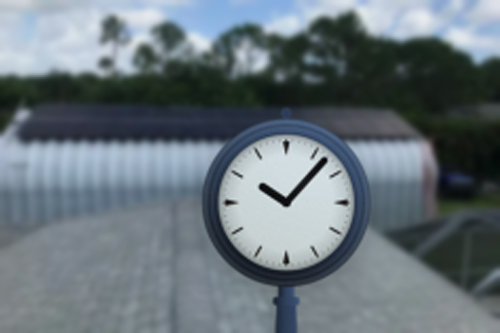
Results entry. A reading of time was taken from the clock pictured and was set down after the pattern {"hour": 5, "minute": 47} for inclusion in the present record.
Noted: {"hour": 10, "minute": 7}
